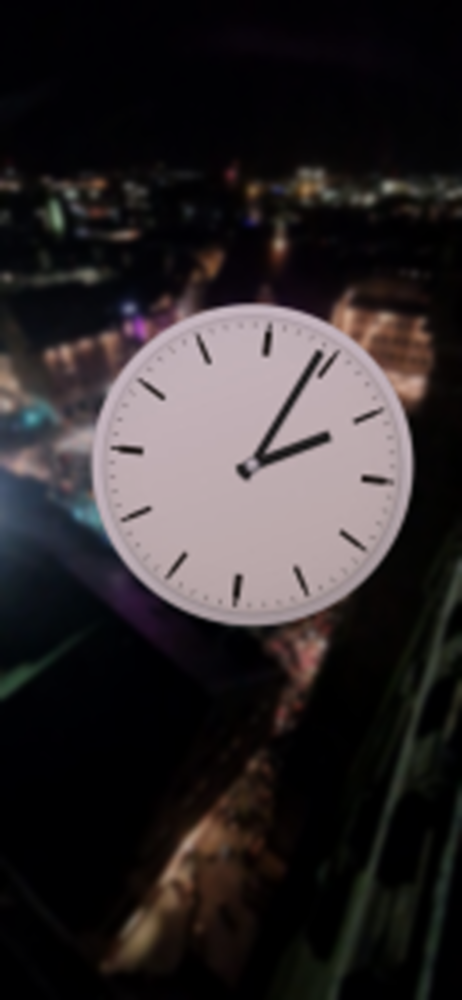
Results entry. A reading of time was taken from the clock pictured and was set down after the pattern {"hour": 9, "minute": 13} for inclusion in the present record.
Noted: {"hour": 2, "minute": 4}
